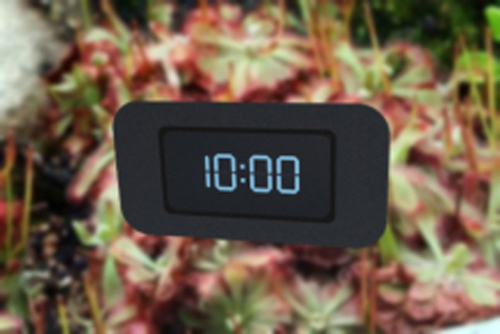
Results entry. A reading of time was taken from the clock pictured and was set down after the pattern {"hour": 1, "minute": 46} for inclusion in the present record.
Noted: {"hour": 10, "minute": 0}
